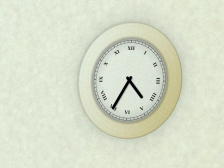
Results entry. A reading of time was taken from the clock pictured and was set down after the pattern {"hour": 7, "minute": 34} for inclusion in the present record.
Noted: {"hour": 4, "minute": 35}
